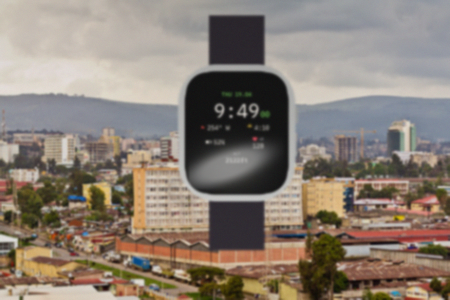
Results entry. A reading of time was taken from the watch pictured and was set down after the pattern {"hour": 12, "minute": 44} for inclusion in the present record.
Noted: {"hour": 9, "minute": 49}
